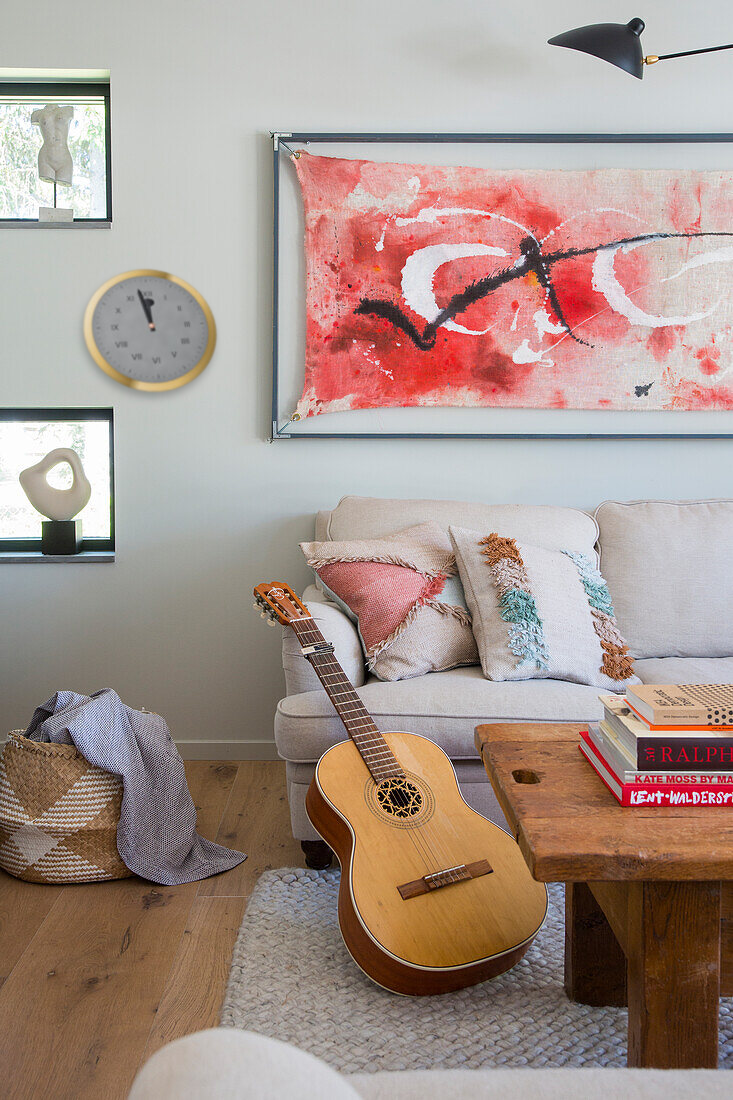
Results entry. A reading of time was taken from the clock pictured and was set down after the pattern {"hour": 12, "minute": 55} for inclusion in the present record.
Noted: {"hour": 11, "minute": 58}
